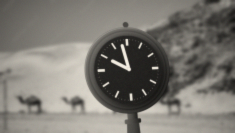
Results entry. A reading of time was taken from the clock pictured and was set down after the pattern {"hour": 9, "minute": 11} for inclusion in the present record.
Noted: {"hour": 9, "minute": 58}
